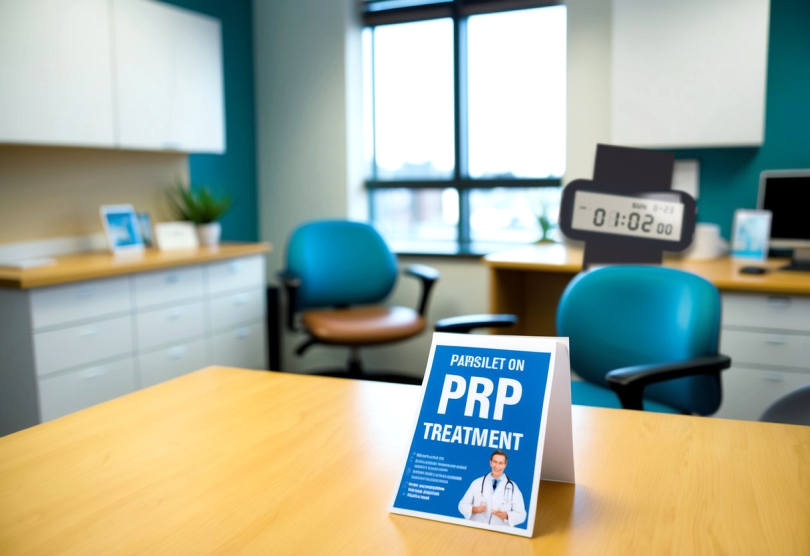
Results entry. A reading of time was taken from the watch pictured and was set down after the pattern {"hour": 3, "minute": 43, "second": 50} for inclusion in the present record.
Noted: {"hour": 1, "minute": 2, "second": 0}
